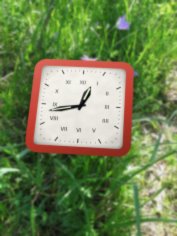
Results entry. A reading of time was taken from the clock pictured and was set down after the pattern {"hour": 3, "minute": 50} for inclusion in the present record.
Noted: {"hour": 12, "minute": 43}
